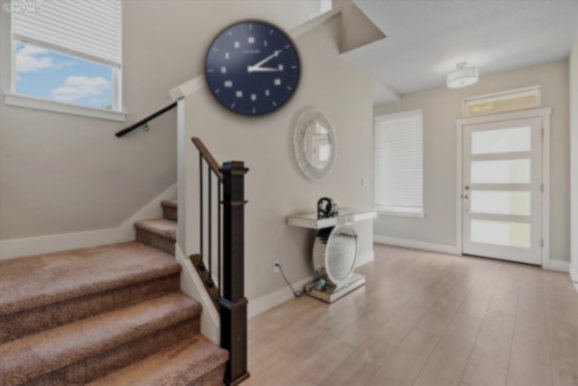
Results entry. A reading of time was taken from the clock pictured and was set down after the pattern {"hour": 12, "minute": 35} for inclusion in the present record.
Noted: {"hour": 3, "minute": 10}
